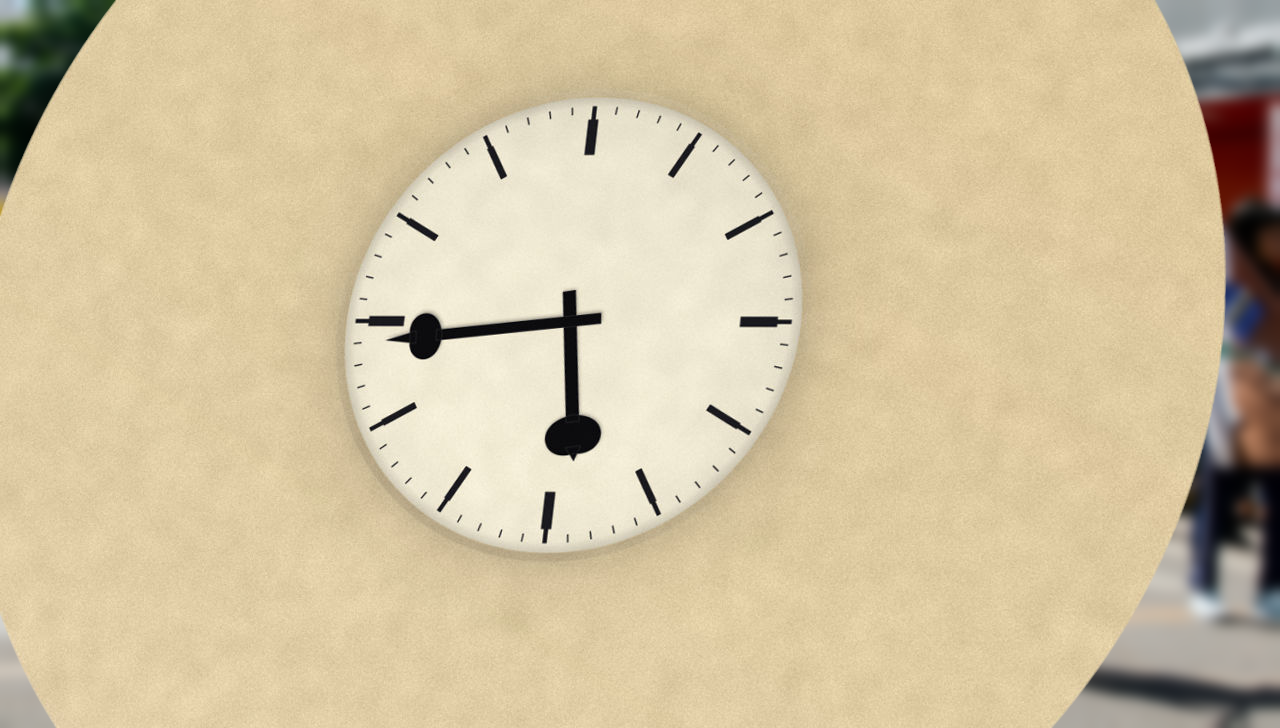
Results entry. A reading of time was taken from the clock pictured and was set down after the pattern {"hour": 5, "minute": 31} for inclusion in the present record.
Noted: {"hour": 5, "minute": 44}
